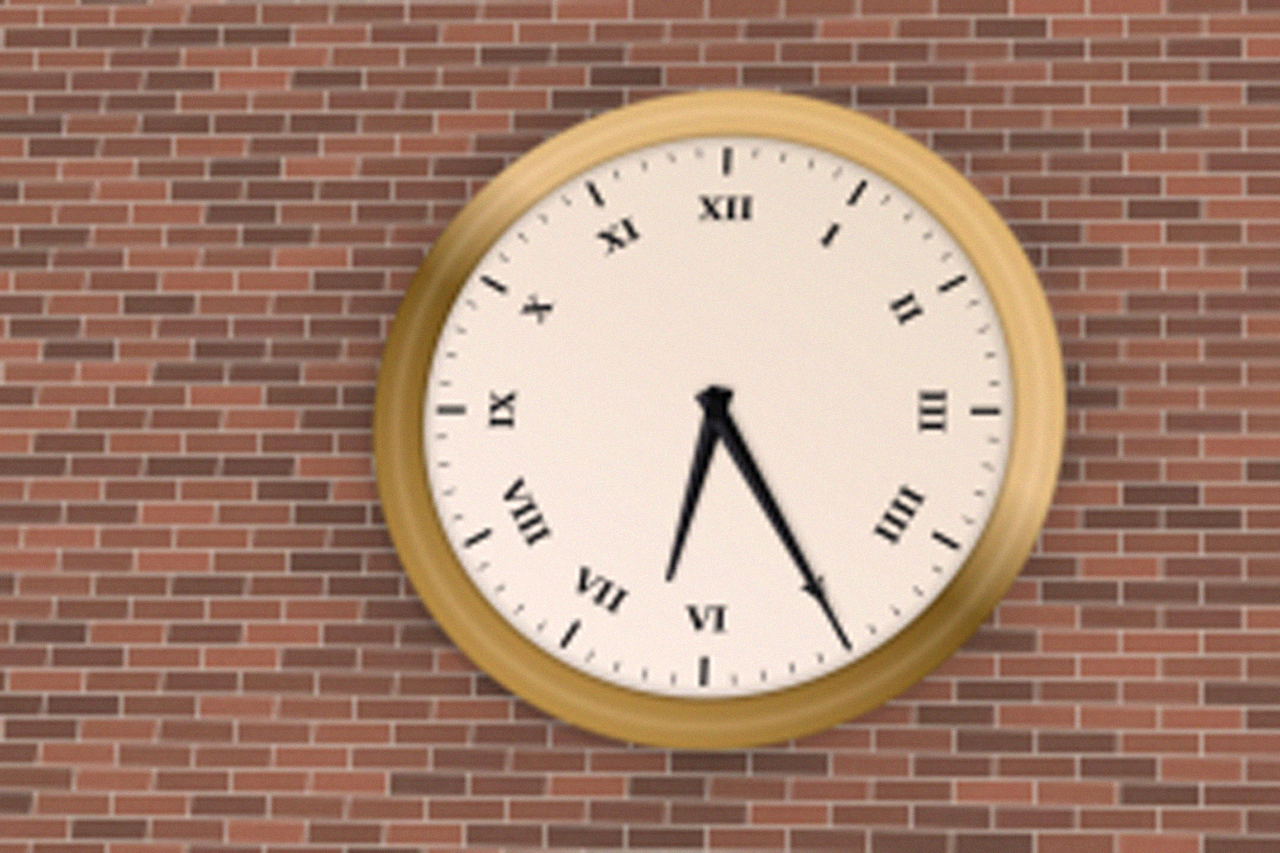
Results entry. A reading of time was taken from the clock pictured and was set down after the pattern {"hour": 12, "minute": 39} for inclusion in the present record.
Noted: {"hour": 6, "minute": 25}
